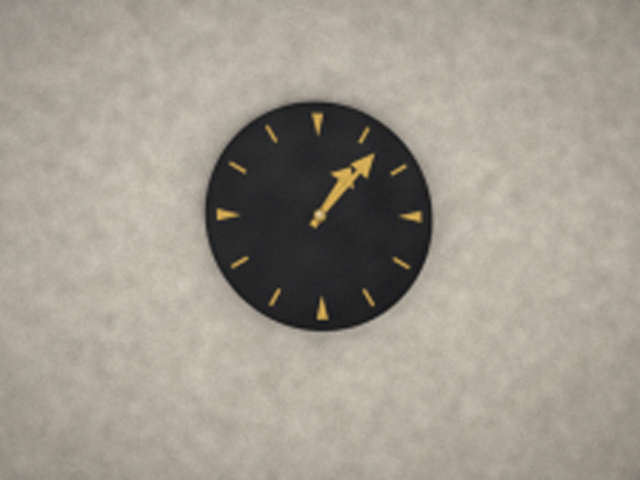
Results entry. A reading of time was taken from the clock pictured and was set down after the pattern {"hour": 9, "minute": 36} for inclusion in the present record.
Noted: {"hour": 1, "minute": 7}
